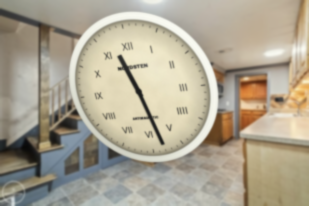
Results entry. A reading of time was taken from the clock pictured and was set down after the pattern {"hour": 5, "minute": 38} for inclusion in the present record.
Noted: {"hour": 11, "minute": 28}
